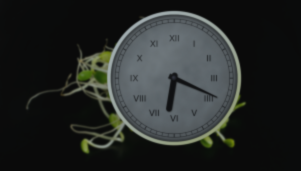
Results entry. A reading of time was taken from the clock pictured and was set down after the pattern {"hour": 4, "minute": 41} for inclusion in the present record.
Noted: {"hour": 6, "minute": 19}
